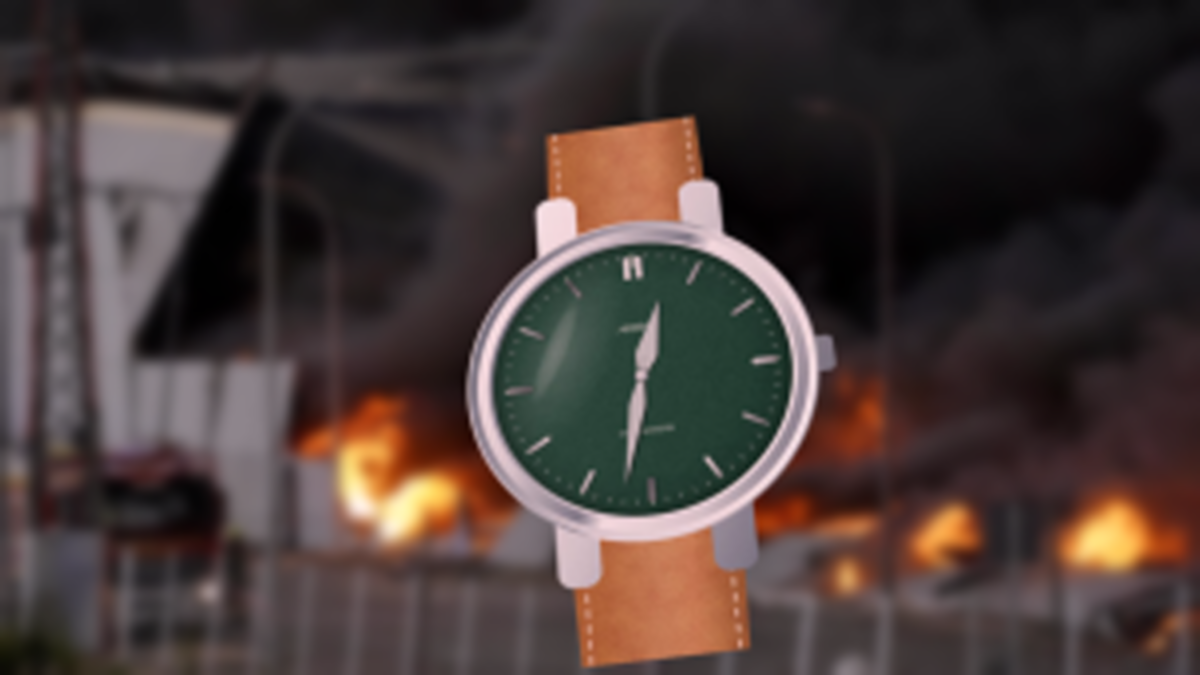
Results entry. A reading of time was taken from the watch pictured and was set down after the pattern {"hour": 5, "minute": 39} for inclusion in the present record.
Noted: {"hour": 12, "minute": 32}
